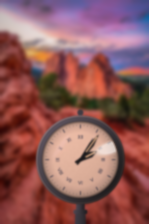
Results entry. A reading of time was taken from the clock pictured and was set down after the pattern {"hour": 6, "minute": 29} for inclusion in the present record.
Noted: {"hour": 2, "minute": 6}
